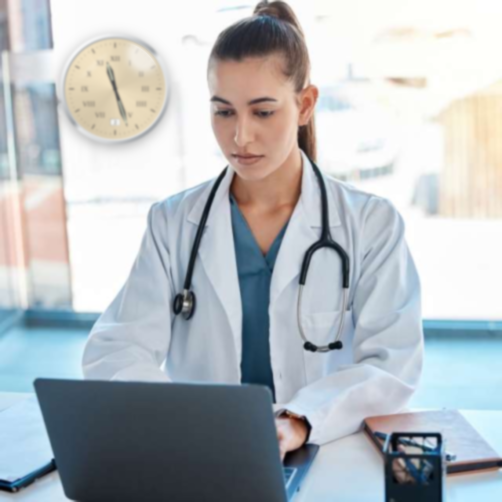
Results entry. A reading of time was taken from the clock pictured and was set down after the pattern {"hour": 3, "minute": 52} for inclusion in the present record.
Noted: {"hour": 11, "minute": 27}
